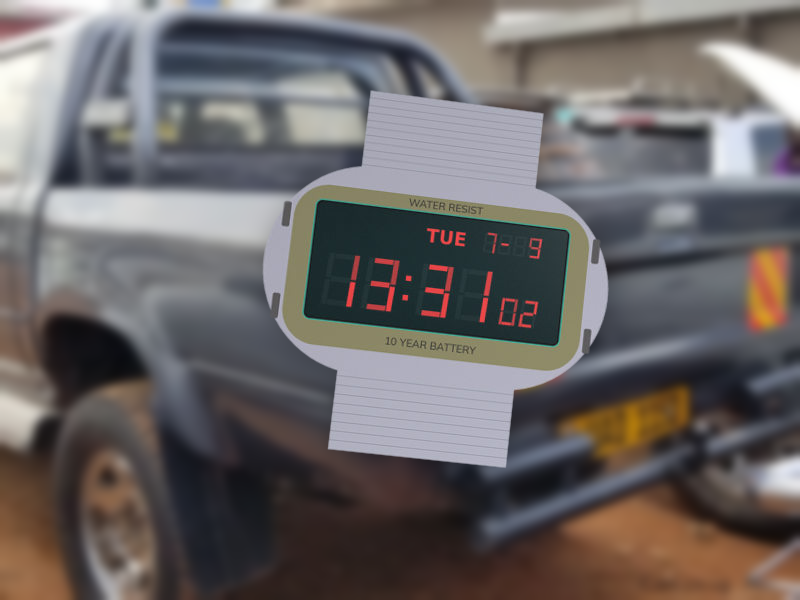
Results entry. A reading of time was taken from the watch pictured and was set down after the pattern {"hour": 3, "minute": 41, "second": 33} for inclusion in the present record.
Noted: {"hour": 13, "minute": 31, "second": 2}
